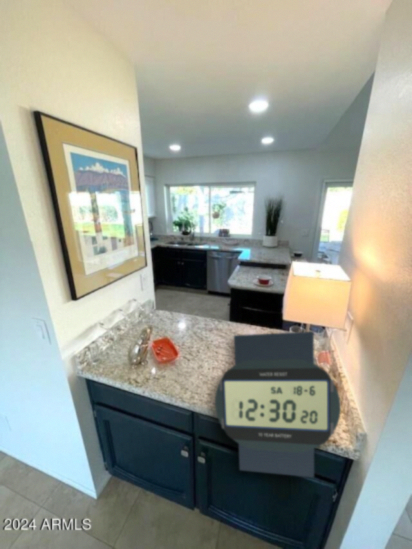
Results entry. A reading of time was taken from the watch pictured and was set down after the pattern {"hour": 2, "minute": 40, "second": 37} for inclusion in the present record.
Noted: {"hour": 12, "minute": 30, "second": 20}
